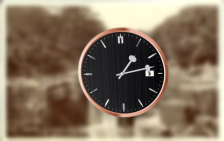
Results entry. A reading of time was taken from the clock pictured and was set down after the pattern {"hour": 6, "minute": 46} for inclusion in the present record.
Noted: {"hour": 1, "minute": 13}
